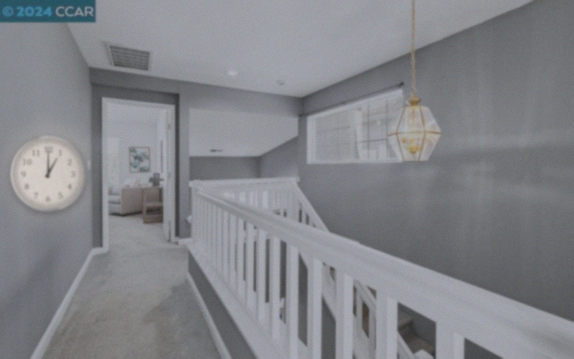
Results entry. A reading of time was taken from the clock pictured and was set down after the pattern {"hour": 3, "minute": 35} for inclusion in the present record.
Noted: {"hour": 1, "minute": 0}
